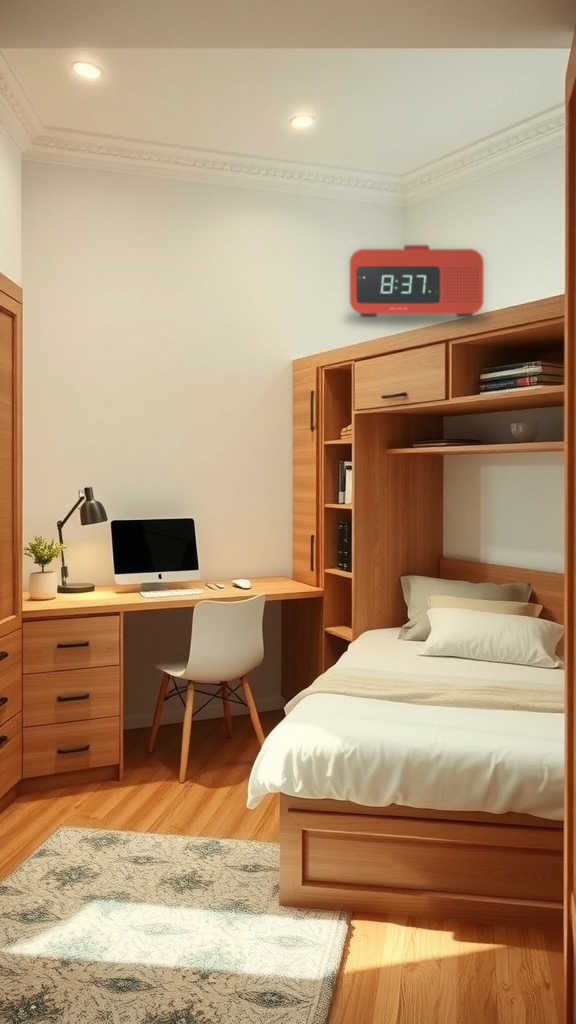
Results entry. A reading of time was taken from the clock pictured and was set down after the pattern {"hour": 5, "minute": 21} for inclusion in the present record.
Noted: {"hour": 8, "minute": 37}
